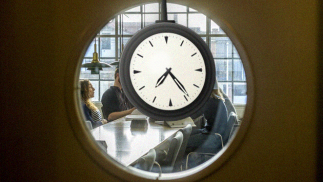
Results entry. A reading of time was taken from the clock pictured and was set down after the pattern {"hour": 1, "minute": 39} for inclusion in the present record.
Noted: {"hour": 7, "minute": 24}
